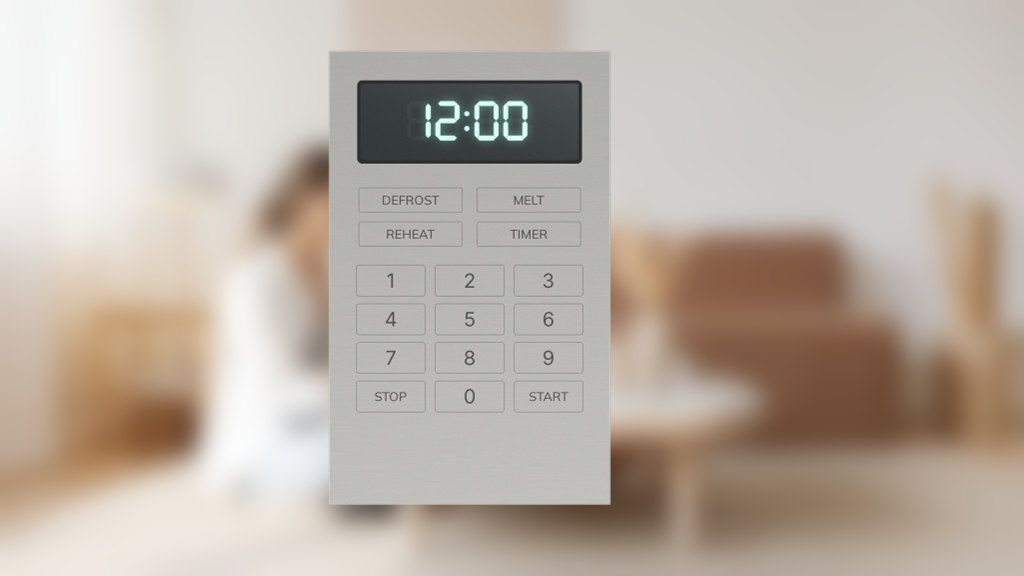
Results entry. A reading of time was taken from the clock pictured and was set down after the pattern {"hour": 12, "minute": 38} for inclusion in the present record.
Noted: {"hour": 12, "minute": 0}
